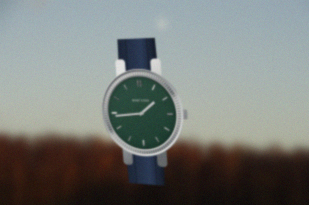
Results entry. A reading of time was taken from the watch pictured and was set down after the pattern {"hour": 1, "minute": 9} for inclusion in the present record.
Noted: {"hour": 1, "minute": 44}
